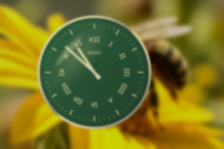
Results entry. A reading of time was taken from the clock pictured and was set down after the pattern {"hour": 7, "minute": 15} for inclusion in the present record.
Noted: {"hour": 10, "minute": 52}
